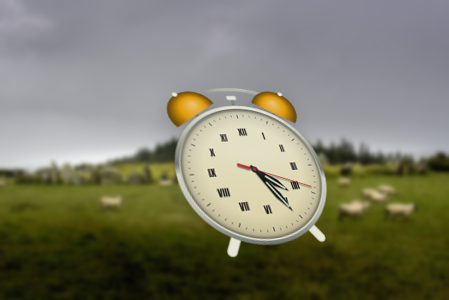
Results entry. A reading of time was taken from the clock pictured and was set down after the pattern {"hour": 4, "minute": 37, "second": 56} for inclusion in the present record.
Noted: {"hour": 4, "minute": 25, "second": 19}
